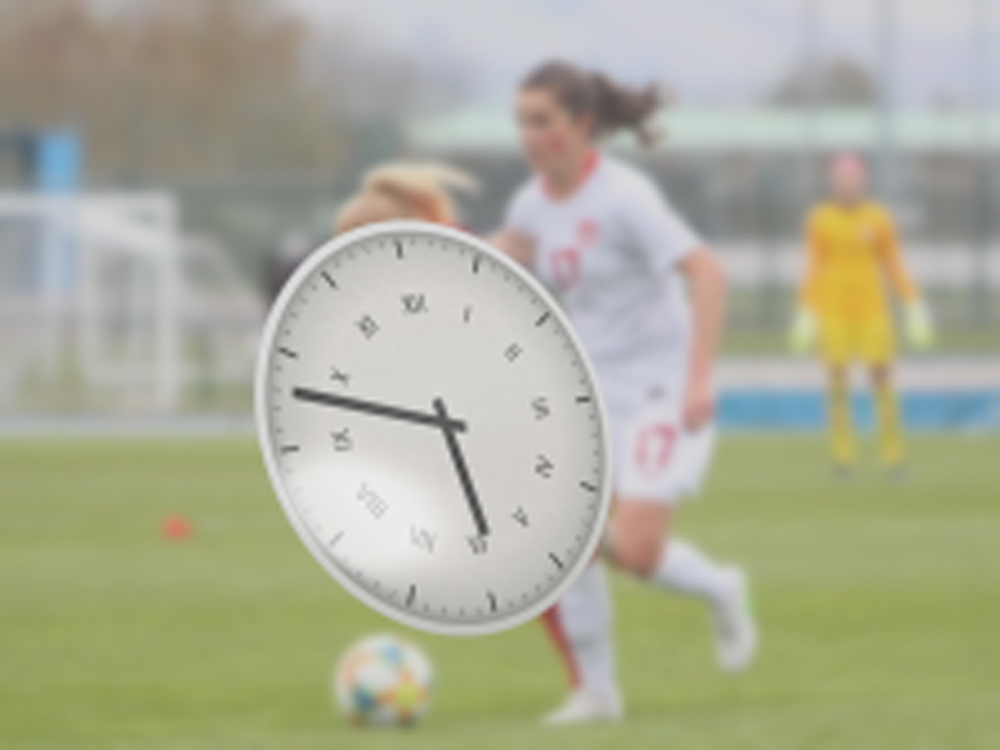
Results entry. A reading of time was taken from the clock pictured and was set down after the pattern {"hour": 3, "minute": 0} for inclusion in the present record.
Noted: {"hour": 5, "minute": 48}
